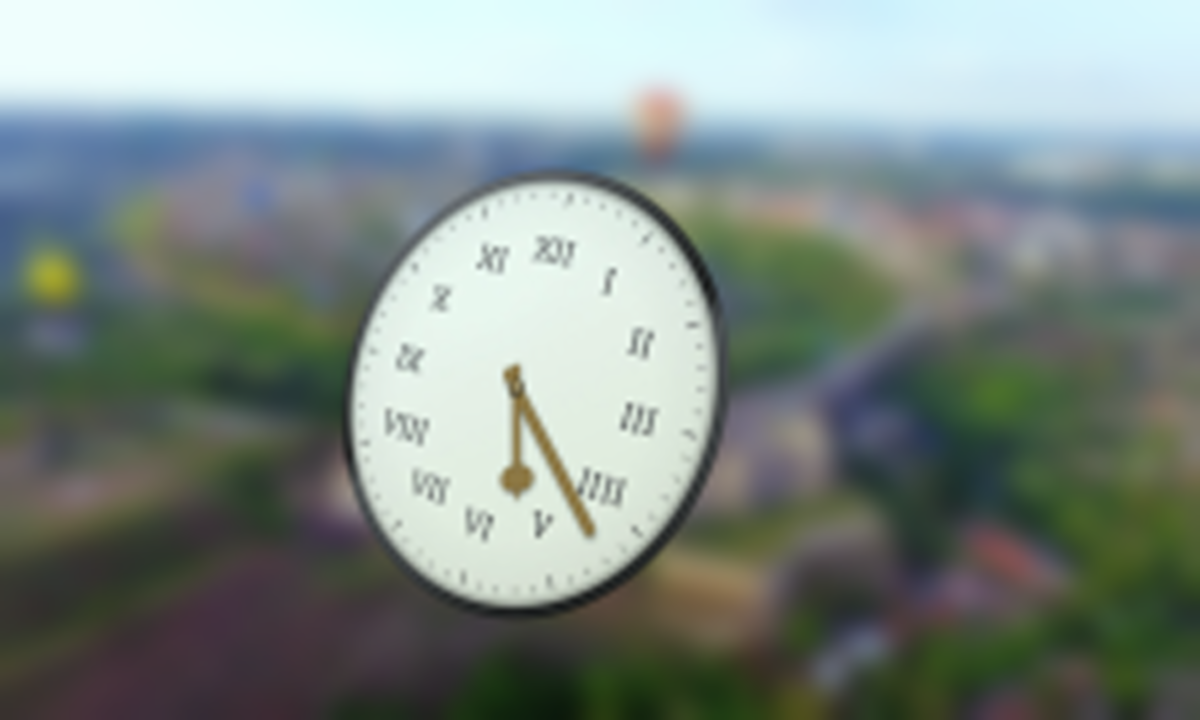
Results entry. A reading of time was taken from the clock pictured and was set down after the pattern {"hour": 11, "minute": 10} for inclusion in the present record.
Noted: {"hour": 5, "minute": 22}
